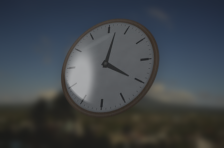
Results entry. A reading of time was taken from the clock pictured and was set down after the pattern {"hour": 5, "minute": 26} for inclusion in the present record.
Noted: {"hour": 4, "minute": 2}
